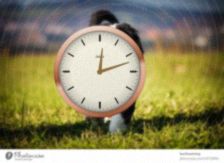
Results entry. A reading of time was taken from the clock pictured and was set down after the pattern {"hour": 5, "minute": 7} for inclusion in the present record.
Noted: {"hour": 12, "minute": 12}
